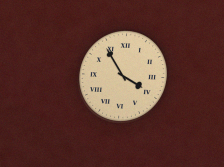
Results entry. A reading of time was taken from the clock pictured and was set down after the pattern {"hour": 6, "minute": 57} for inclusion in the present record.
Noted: {"hour": 3, "minute": 54}
